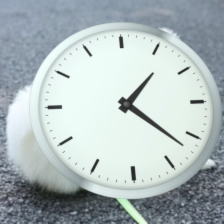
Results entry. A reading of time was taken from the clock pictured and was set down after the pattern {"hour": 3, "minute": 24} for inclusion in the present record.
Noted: {"hour": 1, "minute": 22}
